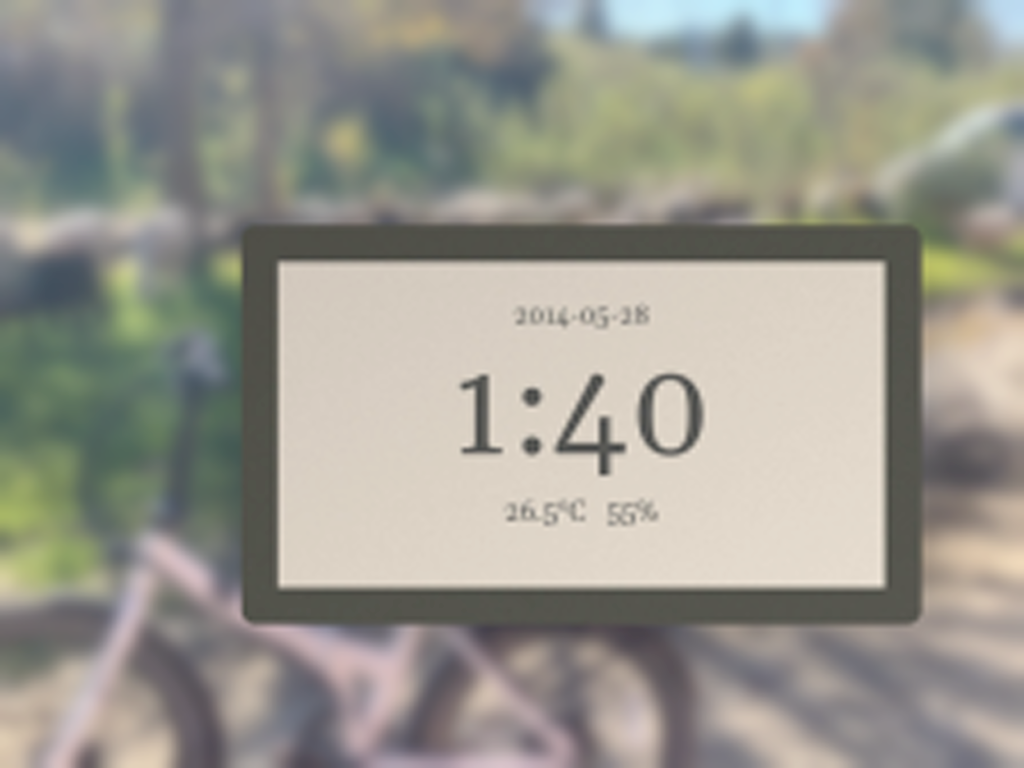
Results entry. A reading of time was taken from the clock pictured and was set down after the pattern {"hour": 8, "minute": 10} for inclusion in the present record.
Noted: {"hour": 1, "minute": 40}
